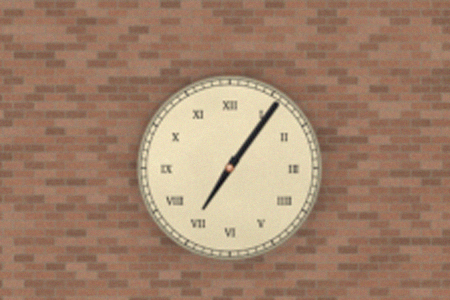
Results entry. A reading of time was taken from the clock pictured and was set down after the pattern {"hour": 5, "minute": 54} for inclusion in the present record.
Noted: {"hour": 7, "minute": 6}
